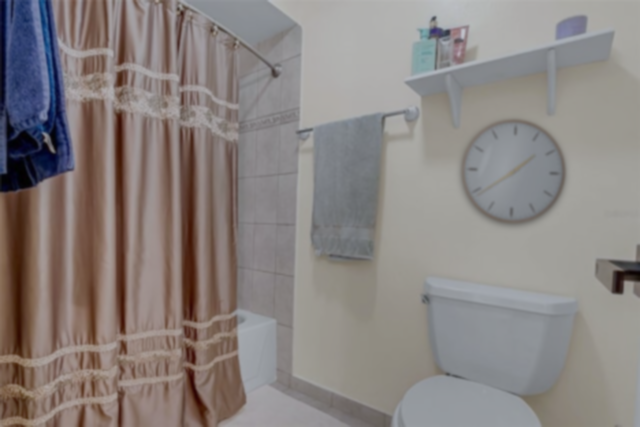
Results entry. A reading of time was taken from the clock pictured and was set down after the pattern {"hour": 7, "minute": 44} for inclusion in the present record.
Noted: {"hour": 1, "minute": 39}
